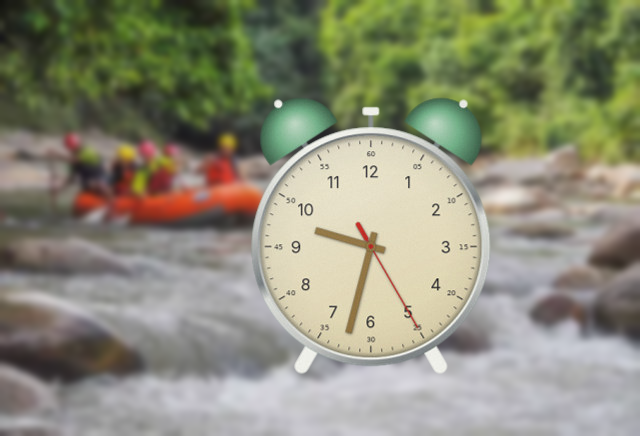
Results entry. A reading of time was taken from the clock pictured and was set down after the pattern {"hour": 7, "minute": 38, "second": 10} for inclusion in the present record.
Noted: {"hour": 9, "minute": 32, "second": 25}
